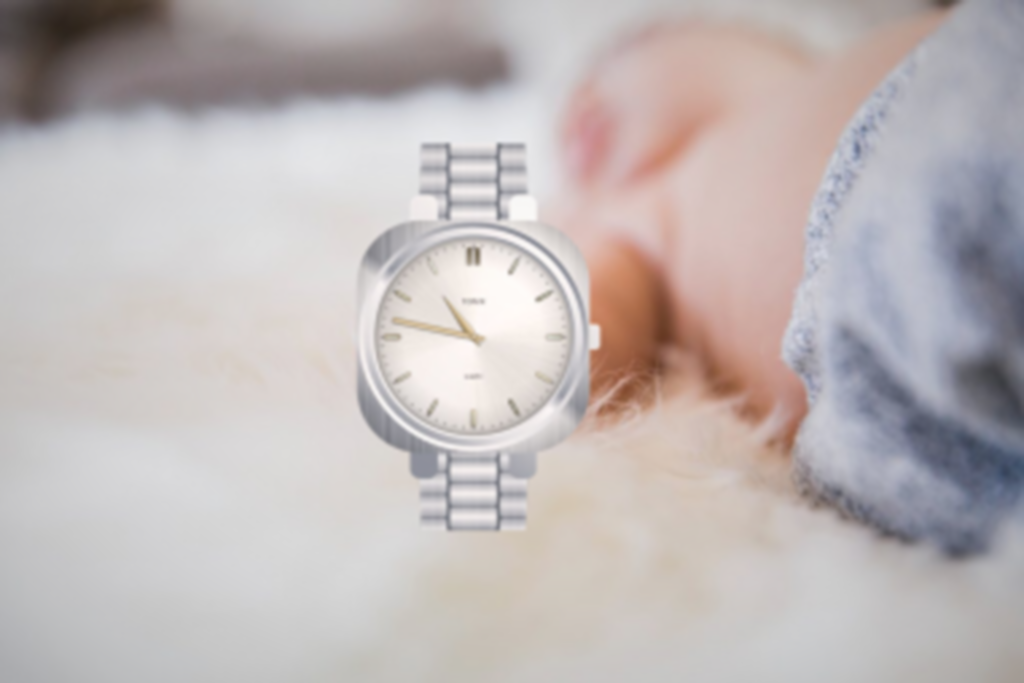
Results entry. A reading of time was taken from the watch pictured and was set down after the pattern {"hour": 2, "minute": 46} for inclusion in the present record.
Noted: {"hour": 10, "minute": 47}
